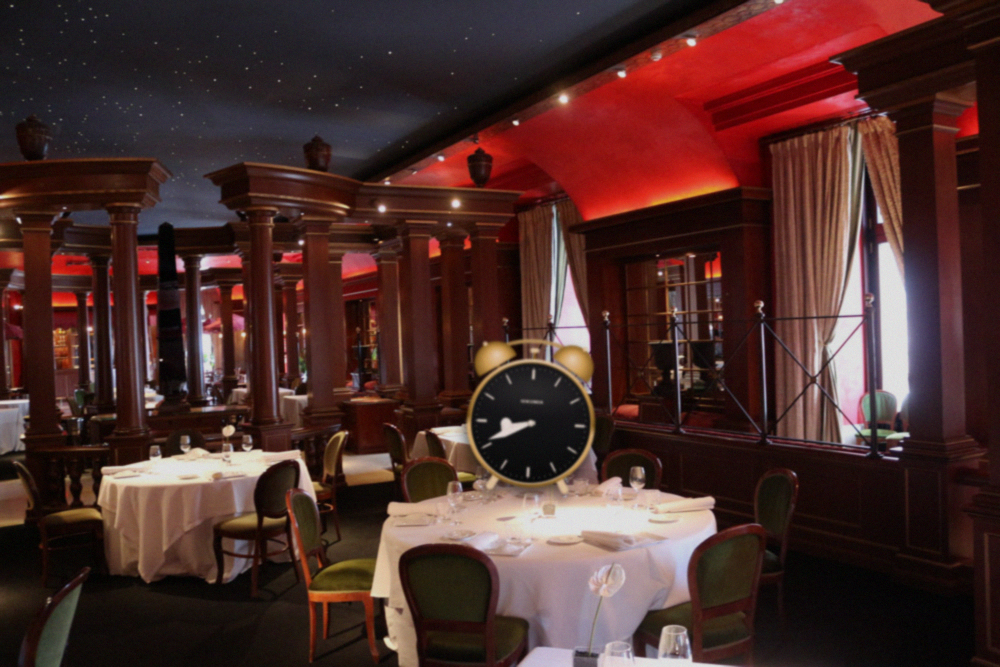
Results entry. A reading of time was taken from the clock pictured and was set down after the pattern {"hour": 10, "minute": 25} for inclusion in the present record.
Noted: {"hour": 8, "minute": 41}
